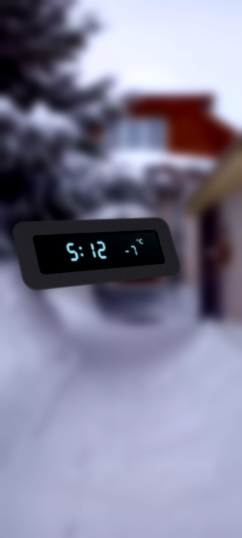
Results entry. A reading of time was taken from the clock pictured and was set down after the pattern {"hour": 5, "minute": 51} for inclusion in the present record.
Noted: {"hour": 5, "minute": 12}
